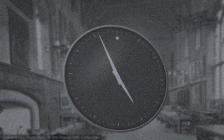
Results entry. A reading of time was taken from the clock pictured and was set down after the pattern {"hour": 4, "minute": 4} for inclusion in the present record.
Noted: {"hour": 4, "minute": 56}
